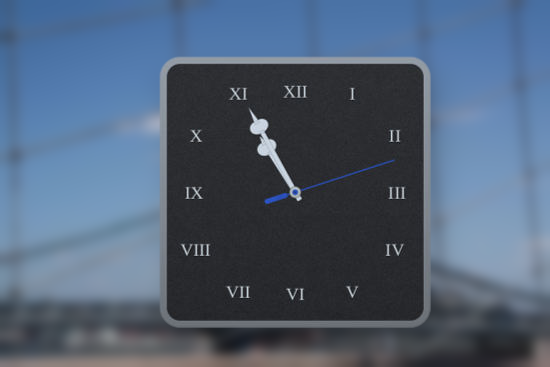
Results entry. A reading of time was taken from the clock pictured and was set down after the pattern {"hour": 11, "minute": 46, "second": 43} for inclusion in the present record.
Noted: {"hour": 10, "minute": 55, "second": 12}
